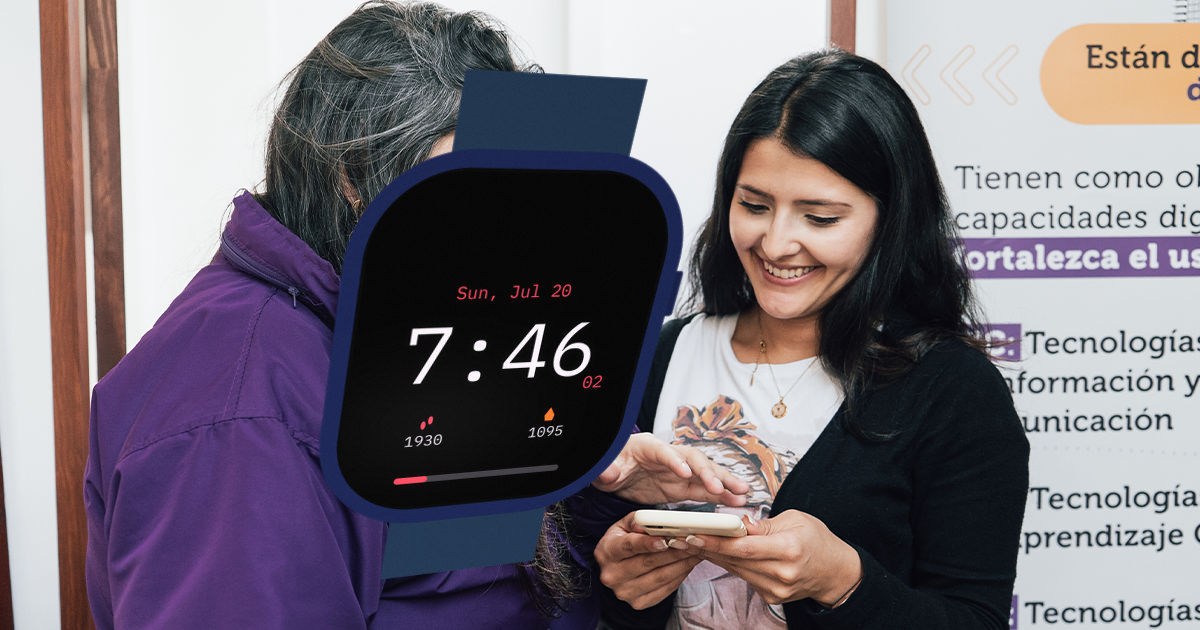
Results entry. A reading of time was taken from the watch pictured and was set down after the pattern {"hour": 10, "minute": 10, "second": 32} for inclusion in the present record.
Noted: {"hour": 7, "minute": 46, "second": 2}
